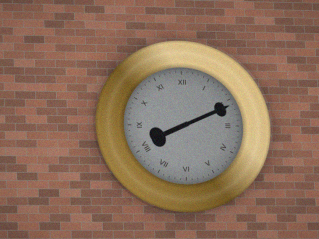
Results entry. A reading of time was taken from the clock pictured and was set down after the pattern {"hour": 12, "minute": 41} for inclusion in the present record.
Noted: {"hour": 8, "minute": 11}
